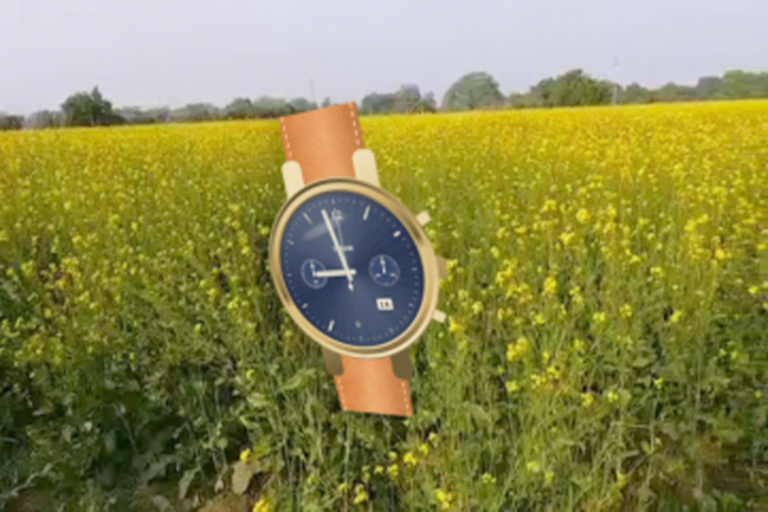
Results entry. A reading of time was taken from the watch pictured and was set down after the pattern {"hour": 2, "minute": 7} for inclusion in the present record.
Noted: {"hour": 8, "minute": 58}
